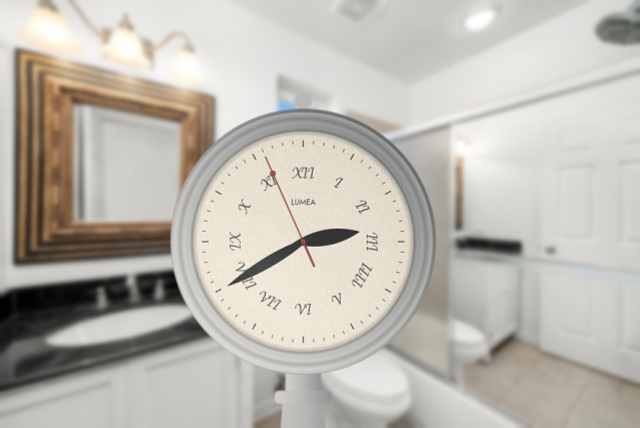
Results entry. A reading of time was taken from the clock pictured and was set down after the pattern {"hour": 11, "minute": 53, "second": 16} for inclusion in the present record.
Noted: {"hour": 2, "minute": 39, "second": 56}
